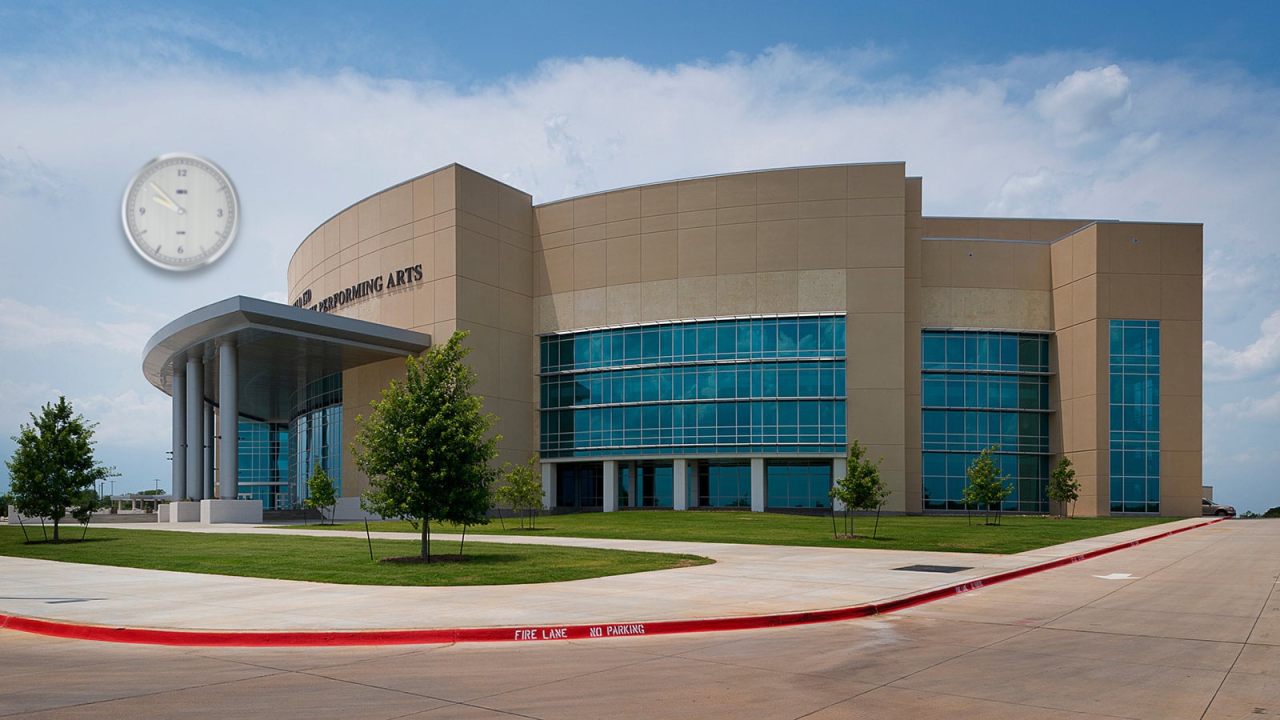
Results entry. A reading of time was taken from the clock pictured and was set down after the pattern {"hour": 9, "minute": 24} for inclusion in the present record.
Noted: {"hour": 9, "minute": 52}
